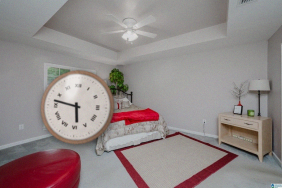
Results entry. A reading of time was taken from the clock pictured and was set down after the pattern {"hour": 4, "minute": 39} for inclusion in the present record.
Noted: {"hour": 5, "minute": 47}
